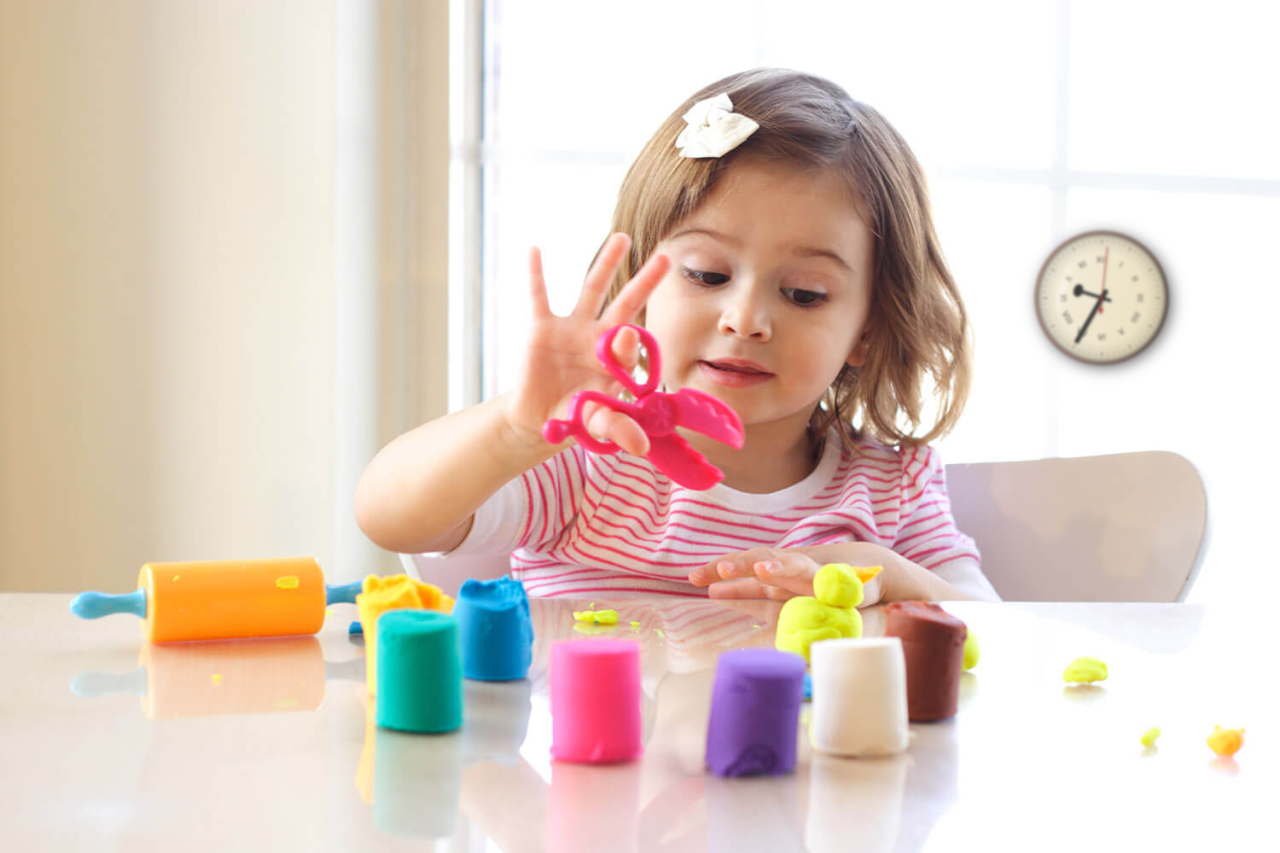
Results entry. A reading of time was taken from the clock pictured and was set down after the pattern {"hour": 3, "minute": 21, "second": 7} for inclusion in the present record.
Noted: {"hour": 9, "minute": 35, "second": 1}
